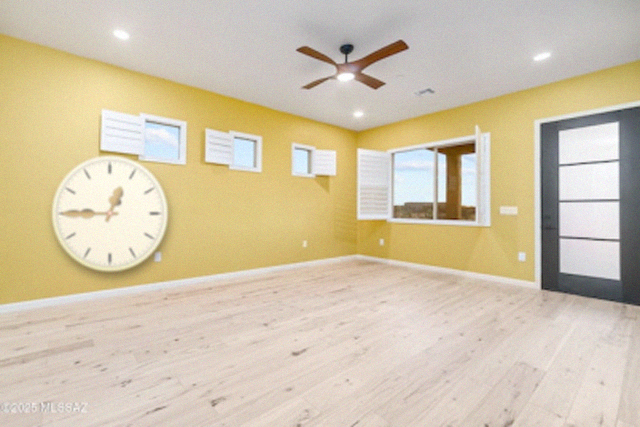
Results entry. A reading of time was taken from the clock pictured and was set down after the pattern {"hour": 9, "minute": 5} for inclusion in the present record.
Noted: {"hour": 12, "minute": 45}
